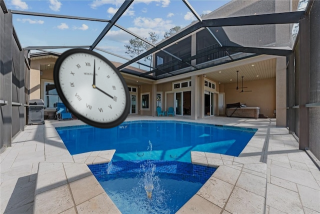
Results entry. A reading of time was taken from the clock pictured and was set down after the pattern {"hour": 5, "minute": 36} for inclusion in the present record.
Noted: {"hour": 4, "minute": 3}
